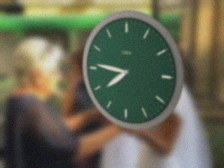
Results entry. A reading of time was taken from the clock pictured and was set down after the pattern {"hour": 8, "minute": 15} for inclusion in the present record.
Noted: {"hour": 7, "minute": 46}
